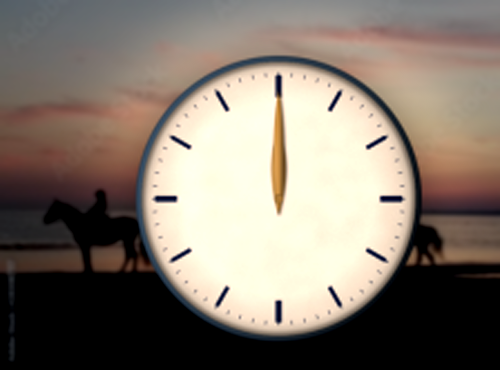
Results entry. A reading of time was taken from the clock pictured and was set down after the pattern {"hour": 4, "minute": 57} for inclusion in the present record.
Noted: {"hour": 12, "minute": 0}
